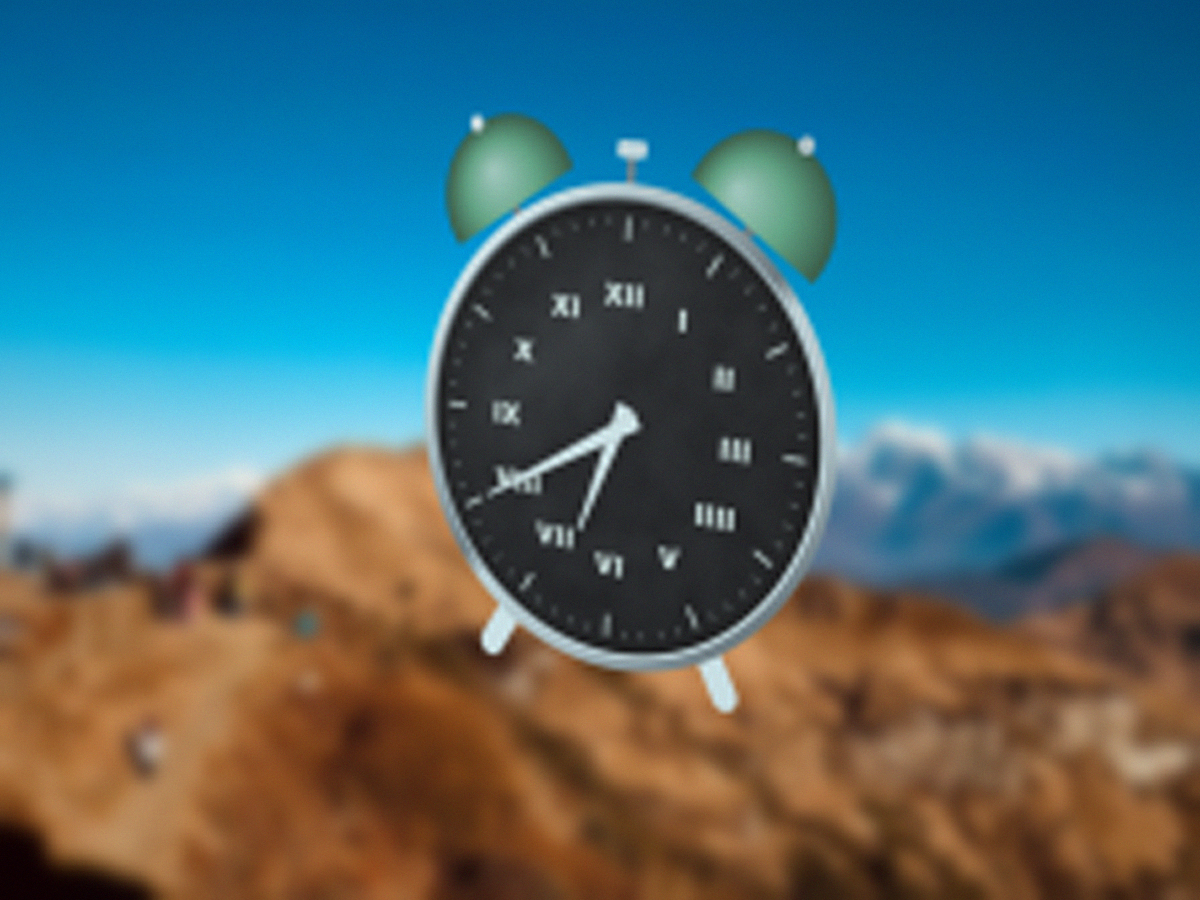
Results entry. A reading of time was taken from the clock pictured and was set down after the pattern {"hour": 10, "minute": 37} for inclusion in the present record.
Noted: {"hour": 6, "minute": 40}
